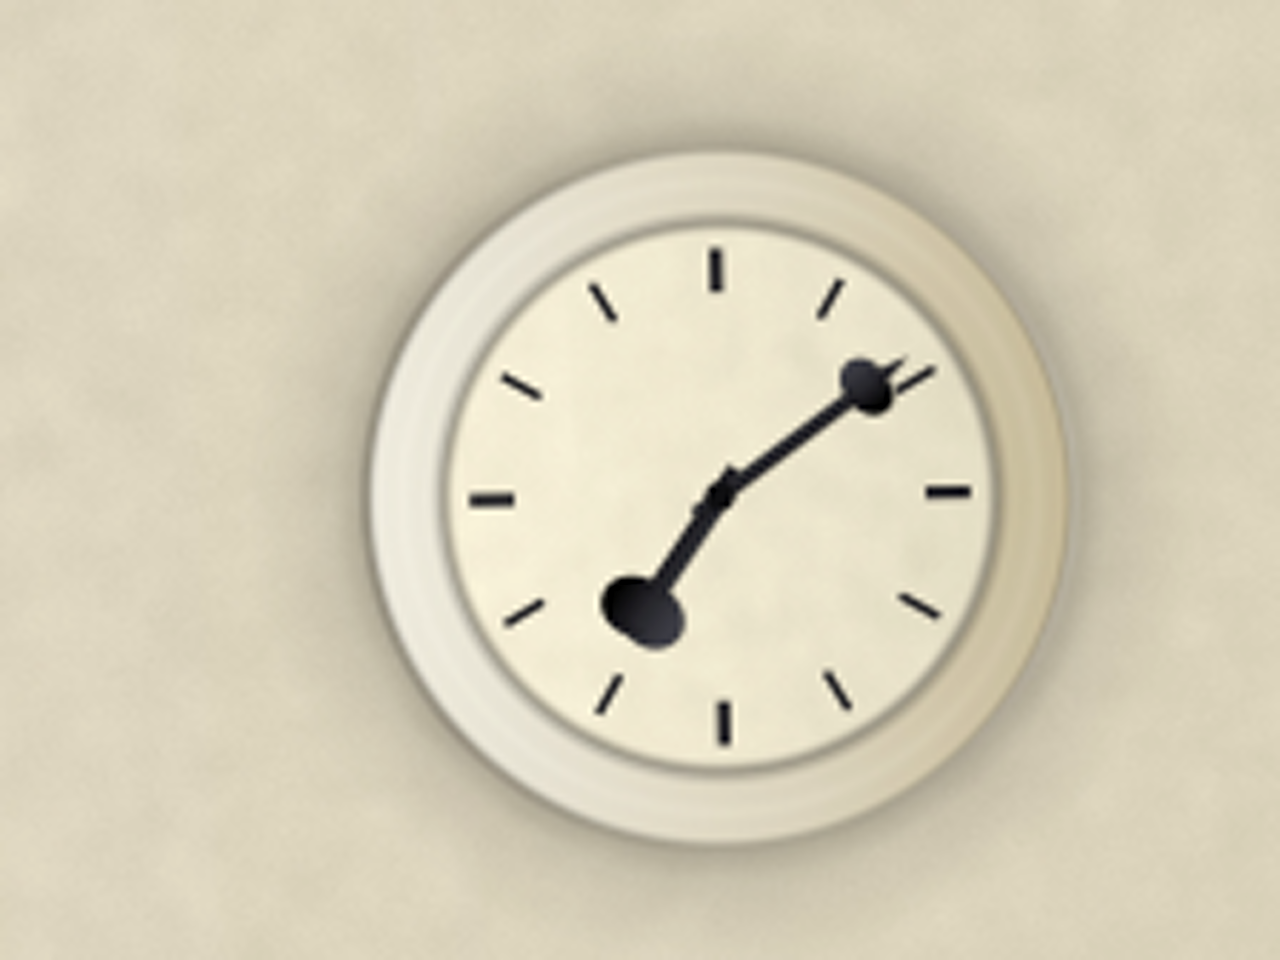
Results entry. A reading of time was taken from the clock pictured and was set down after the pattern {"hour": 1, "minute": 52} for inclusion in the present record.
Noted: {"hour": 7, "minute": 9}
